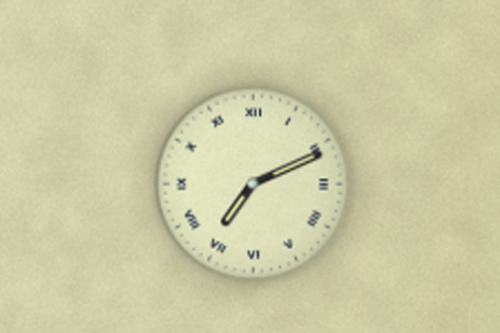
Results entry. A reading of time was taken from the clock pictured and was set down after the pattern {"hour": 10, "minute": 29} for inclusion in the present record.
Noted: {"hour": 7, "minute": 11}
